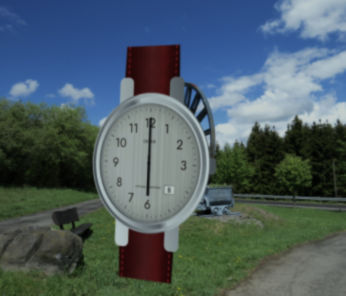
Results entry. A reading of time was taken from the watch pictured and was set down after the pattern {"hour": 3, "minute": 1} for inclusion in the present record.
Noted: {"hour": 6, "minute": 0}
